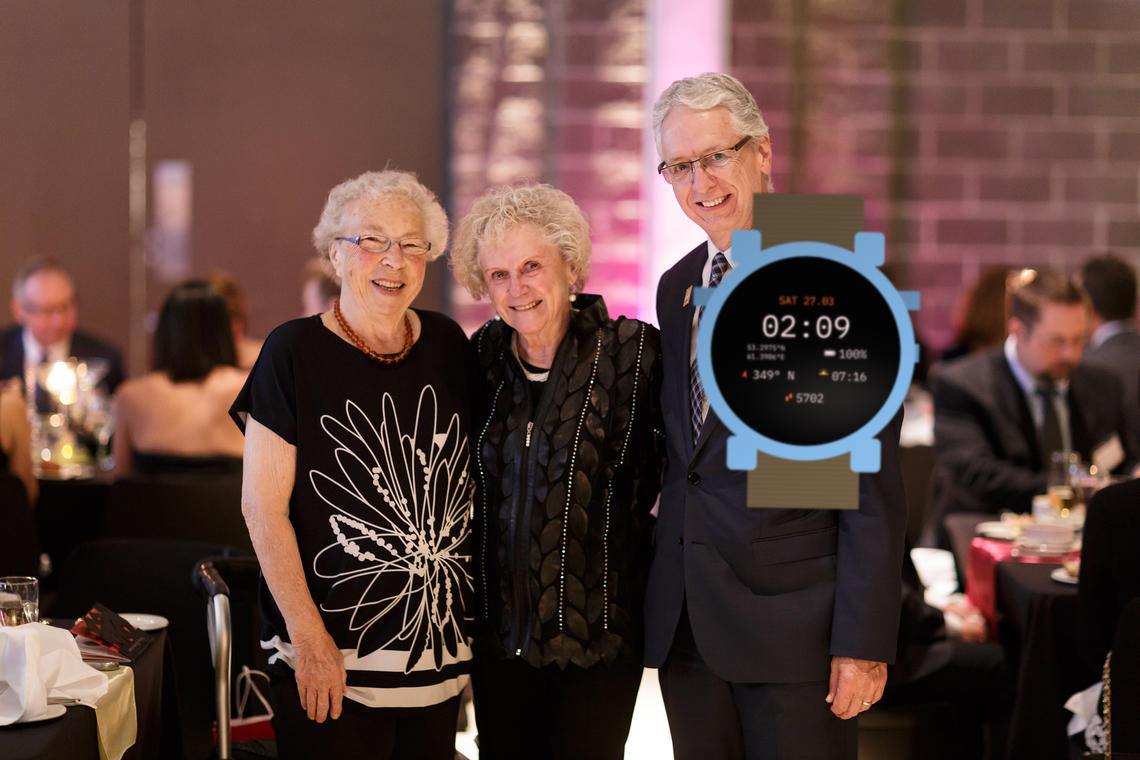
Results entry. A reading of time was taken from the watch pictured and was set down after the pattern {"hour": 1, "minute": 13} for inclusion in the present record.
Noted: {"hour": 2, "minute": 9}
